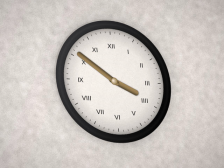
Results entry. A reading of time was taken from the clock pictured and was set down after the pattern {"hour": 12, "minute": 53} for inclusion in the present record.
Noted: {"hour": 3, "minute": 51}
